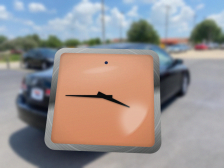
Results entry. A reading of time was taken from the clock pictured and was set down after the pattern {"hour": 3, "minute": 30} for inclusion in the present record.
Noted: {"hour": 3, "minute": 45}
